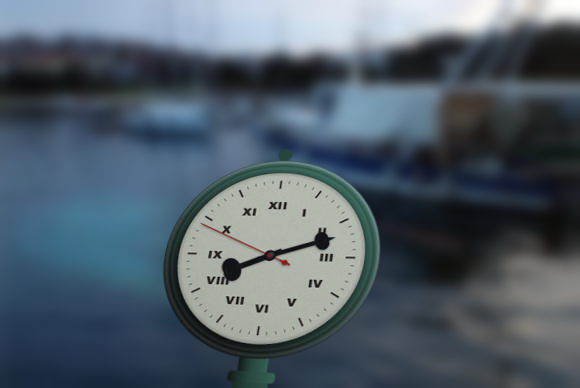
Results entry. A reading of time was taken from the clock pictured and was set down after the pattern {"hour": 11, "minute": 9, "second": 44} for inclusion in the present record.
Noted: {"hour": 8, "minute": 11, "second": 49}
